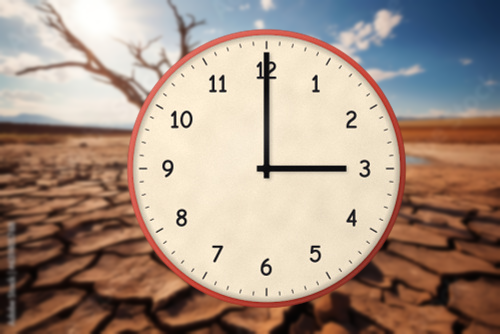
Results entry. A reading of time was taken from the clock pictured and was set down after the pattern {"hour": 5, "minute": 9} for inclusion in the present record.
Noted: {"hour": 3, "minute": 0}
